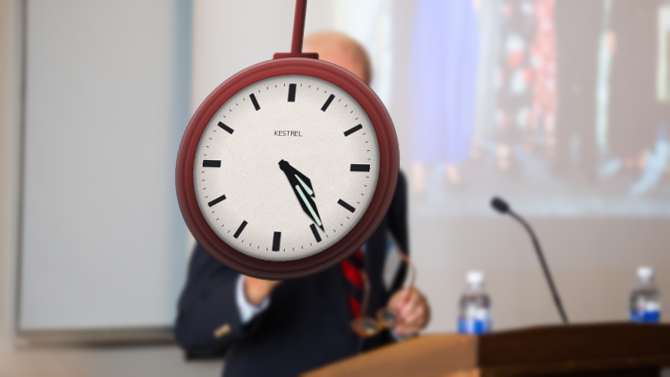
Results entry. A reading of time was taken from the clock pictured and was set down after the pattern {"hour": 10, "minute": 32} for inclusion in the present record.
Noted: {"hour": 4, "minute": 24}
